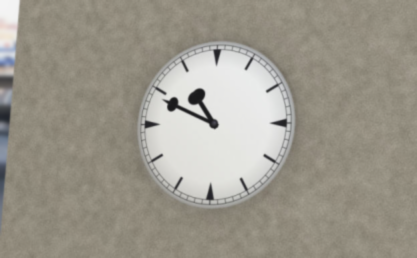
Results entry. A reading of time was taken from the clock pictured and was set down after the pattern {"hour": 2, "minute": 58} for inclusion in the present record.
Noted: {"hour": 10, "minute": 49}
